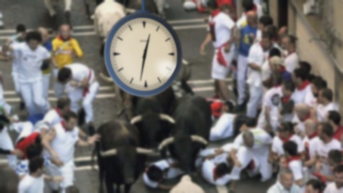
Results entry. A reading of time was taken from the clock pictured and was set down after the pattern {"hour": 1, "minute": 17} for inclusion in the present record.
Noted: {"hour": 12, "minute": 32}
